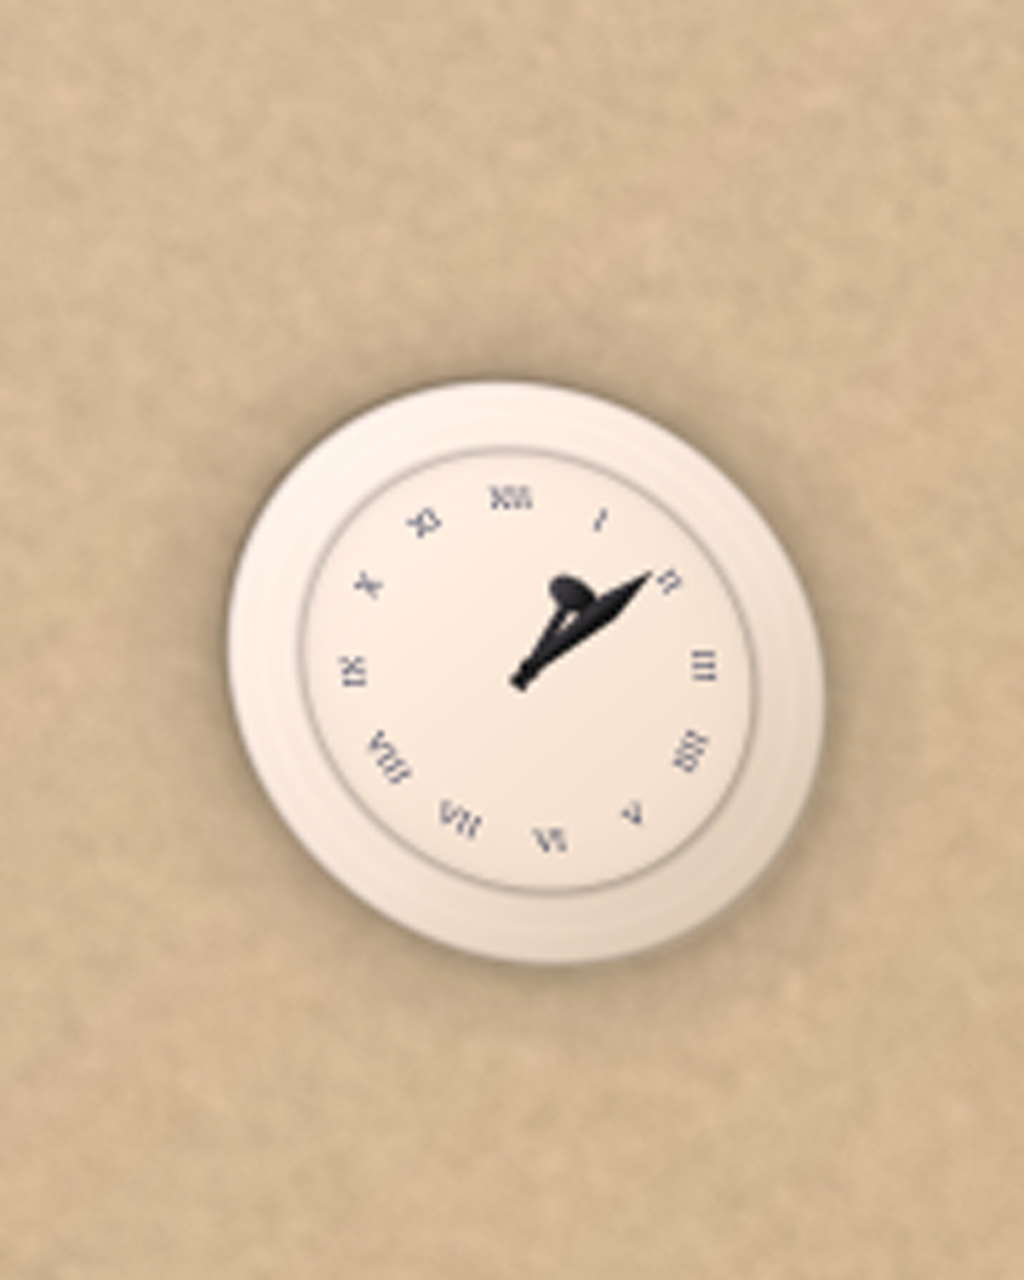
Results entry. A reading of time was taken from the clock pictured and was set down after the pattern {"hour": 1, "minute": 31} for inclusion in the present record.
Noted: {"hour": 1, "minute": 9}
